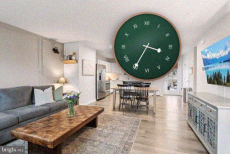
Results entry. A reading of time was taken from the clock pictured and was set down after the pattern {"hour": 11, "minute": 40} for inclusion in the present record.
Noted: {"hour": 3, "minute": 35}
